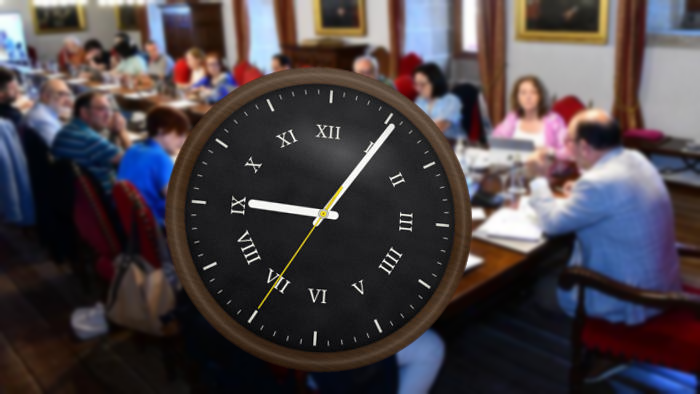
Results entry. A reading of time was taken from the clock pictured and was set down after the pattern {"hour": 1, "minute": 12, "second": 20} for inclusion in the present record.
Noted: {"hour": 9, "minute": 5, "second": 35}
